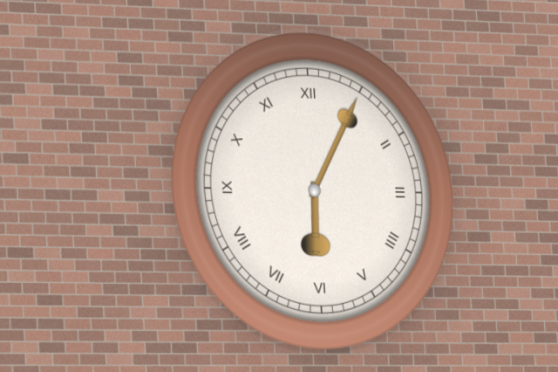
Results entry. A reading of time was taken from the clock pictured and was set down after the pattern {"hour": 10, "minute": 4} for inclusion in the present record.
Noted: {"hour": 6, "minute": 5}
